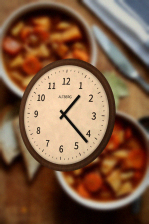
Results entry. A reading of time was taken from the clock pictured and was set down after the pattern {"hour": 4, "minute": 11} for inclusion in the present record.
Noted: {"hour": 1, "minute": 22}
